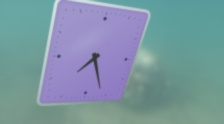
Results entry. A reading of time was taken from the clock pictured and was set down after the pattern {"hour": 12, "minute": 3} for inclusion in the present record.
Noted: {"hour": 7, "minute": 26}
